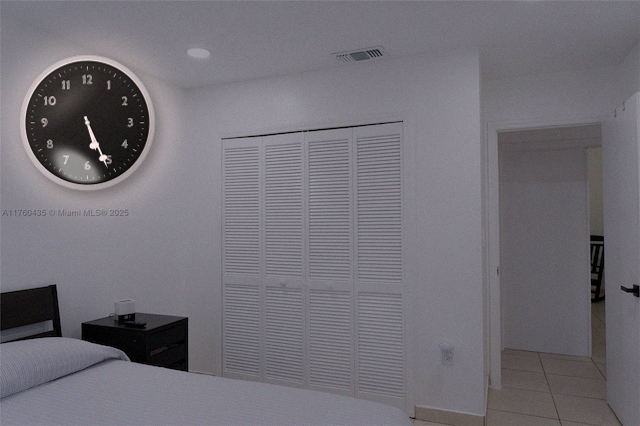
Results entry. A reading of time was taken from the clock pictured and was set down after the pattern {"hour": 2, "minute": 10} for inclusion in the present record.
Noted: {"hour": 5, "minute": 26}
